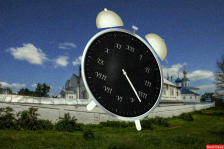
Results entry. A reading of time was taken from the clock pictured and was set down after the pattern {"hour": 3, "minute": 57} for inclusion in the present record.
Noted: {"hour": 4, "minute": 22}
